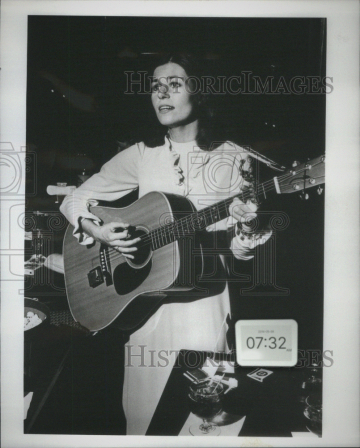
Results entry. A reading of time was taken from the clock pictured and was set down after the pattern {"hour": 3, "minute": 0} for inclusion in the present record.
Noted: {"hour": 7, "minute": 32}
